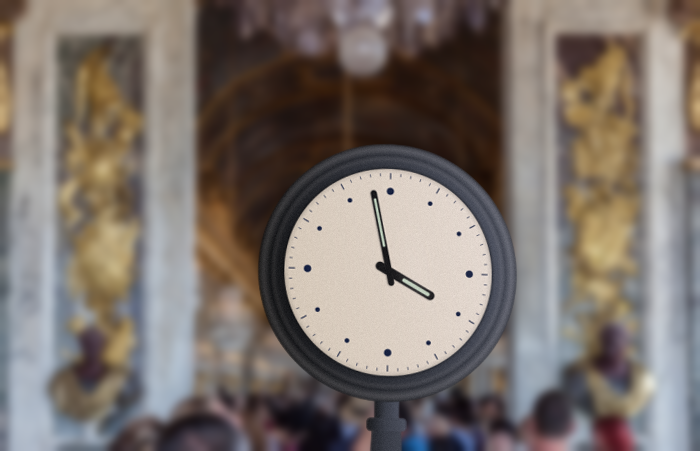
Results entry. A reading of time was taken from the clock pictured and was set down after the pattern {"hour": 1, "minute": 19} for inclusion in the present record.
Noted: {"hour": 3, "minute": 58}
